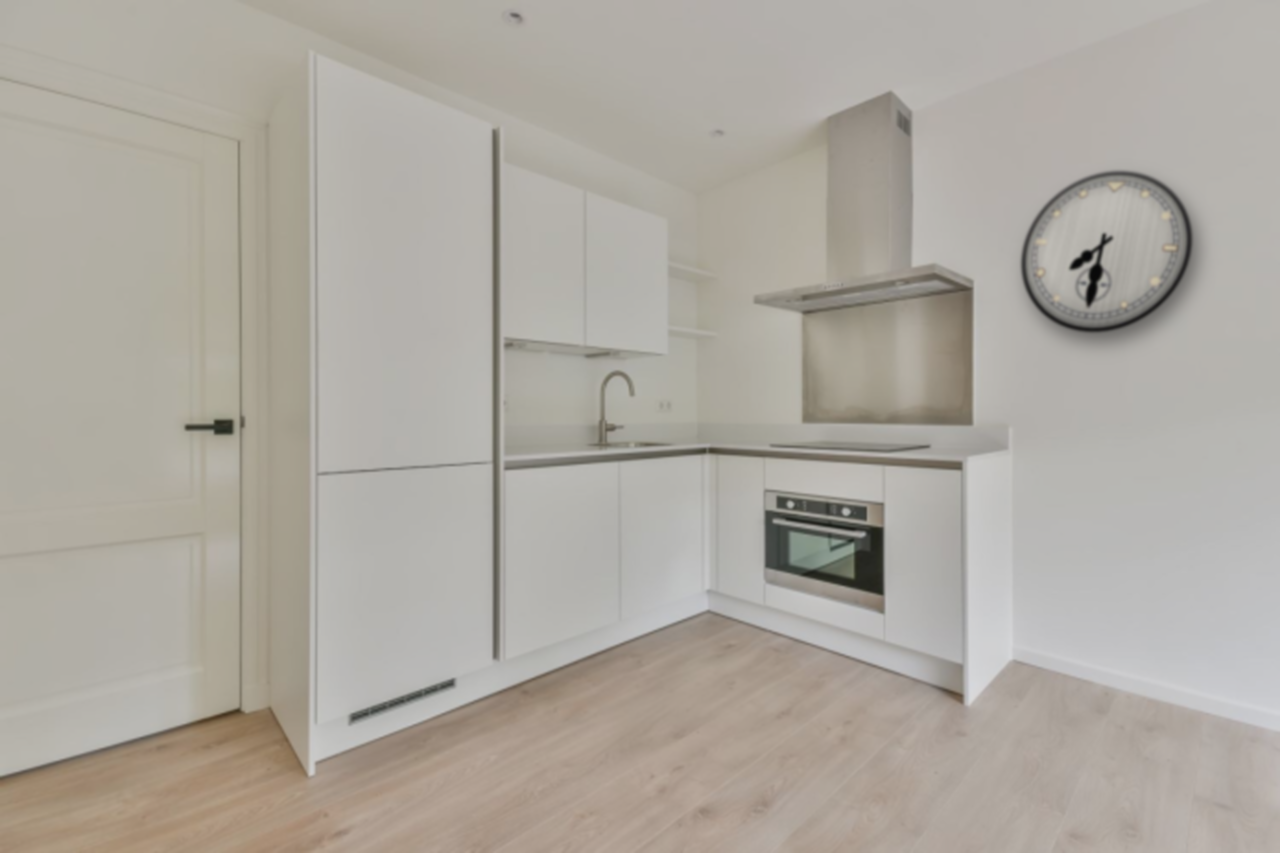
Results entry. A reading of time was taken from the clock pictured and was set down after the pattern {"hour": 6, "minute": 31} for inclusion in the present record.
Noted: {"hour": 7, "minute": 30}
